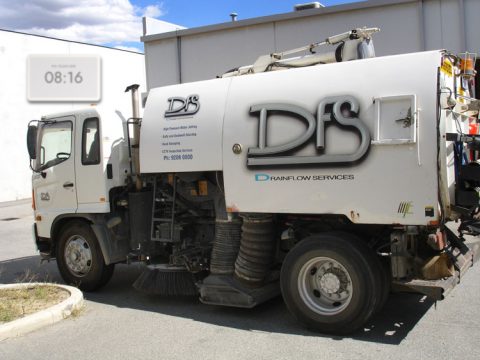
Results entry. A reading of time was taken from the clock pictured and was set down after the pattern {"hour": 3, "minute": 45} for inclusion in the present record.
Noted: {"hour": 8, "minute": 16}
